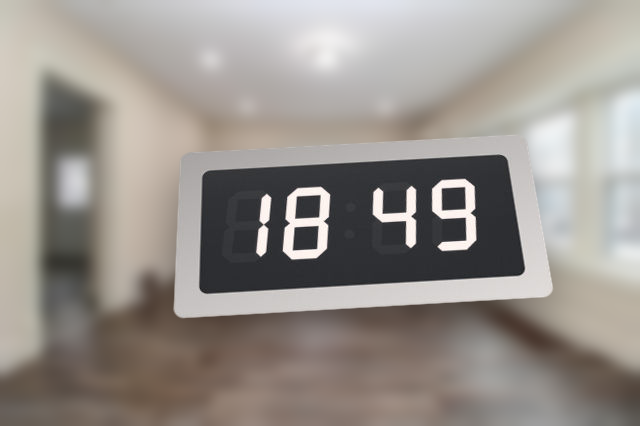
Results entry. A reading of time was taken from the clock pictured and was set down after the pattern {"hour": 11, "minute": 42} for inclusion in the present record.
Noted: {"hour": 18, "minute": 49}
